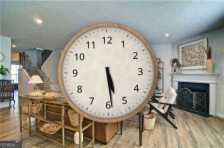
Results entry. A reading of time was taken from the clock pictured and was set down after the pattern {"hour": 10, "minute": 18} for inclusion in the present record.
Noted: {"hour": 5, "minute": 29}
